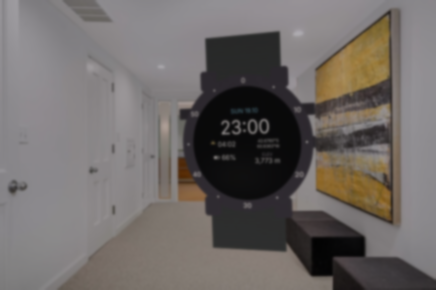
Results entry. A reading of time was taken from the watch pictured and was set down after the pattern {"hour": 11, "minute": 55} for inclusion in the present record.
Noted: {"hour": 23, "minute": 0}
